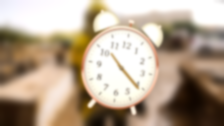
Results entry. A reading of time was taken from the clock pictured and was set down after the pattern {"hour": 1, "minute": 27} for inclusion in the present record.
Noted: {"hour": 10, "minute": 21}
